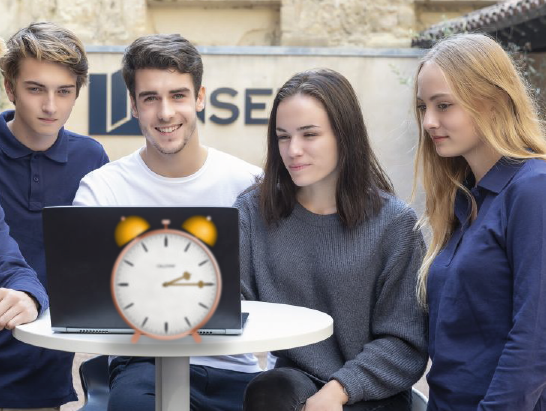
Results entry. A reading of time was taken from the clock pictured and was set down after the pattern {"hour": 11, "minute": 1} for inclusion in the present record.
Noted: {"hour": 2, "minute": 15}
